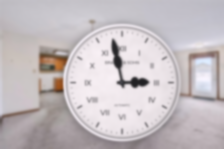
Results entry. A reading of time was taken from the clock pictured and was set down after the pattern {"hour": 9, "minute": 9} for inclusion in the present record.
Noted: {"hour": 2, "minute": 58}
